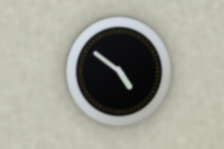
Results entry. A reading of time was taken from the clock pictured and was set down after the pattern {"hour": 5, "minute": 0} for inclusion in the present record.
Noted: {"hour": 4, "minute": 51}
